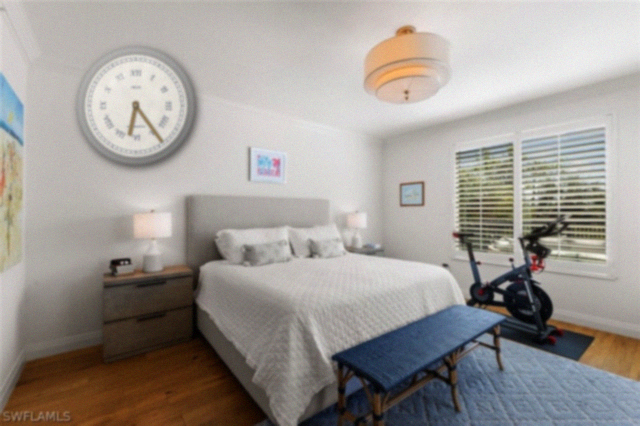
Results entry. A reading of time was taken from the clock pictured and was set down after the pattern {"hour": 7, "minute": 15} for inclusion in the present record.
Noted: {"hour": 6, "minute": 24}
